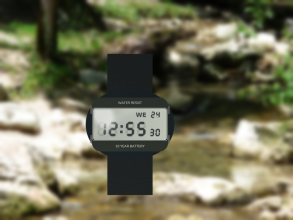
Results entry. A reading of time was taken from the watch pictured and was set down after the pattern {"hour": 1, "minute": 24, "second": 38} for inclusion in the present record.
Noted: {"hour": 12, "minute": 55, "second": 30}
